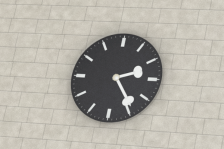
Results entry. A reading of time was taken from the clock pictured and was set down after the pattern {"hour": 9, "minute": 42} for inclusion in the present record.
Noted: {"hour": 2, "minute": 24}
